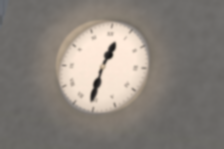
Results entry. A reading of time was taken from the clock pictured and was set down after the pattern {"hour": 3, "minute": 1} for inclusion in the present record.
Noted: {"hour": 12, "minute": 31}
